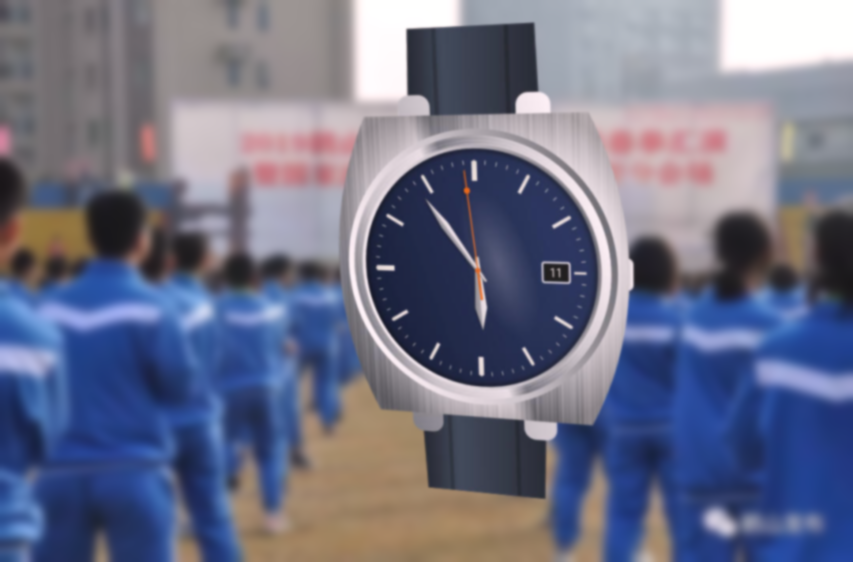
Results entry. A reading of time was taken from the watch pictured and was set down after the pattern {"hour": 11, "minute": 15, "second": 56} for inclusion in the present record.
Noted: {"hour": 5, "minute": 53, "second": 59}
